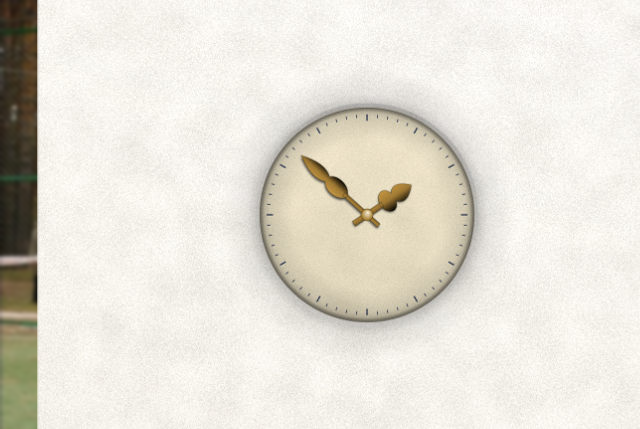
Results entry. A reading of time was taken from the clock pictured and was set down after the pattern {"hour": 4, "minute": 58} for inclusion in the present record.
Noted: {"hour": 1, "minute": 52}
